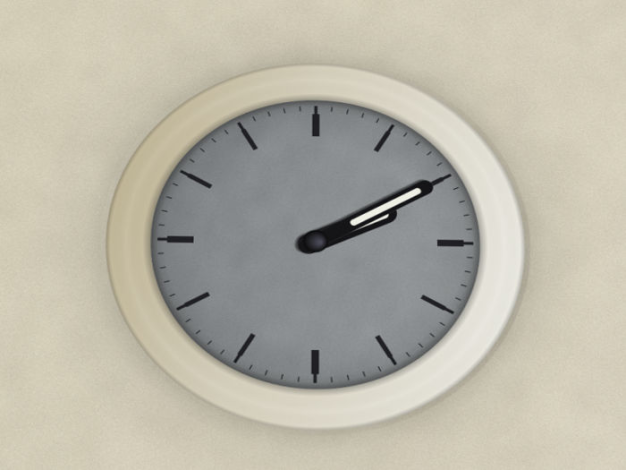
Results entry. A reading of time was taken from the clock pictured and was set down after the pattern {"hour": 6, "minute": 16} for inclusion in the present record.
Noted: {"hour": 2, "minute": 10}
